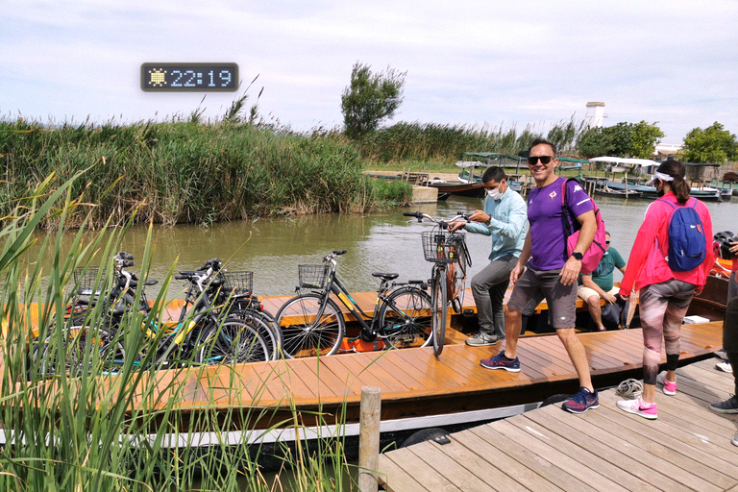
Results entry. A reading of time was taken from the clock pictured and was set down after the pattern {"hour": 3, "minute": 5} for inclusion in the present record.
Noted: {"hour": 22, "minute": 19}
